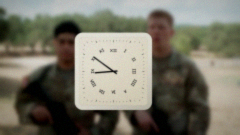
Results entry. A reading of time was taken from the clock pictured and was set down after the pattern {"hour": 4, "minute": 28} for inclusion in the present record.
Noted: {"hour": 8, "minute": 51}
